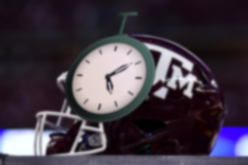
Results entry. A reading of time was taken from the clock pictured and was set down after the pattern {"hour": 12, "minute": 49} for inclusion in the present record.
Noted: {"hour": 5, "minute": 9}
